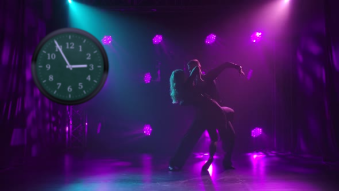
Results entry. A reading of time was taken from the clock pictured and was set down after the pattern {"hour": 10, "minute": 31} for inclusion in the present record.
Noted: {"hour": 2, "minute": 55}
